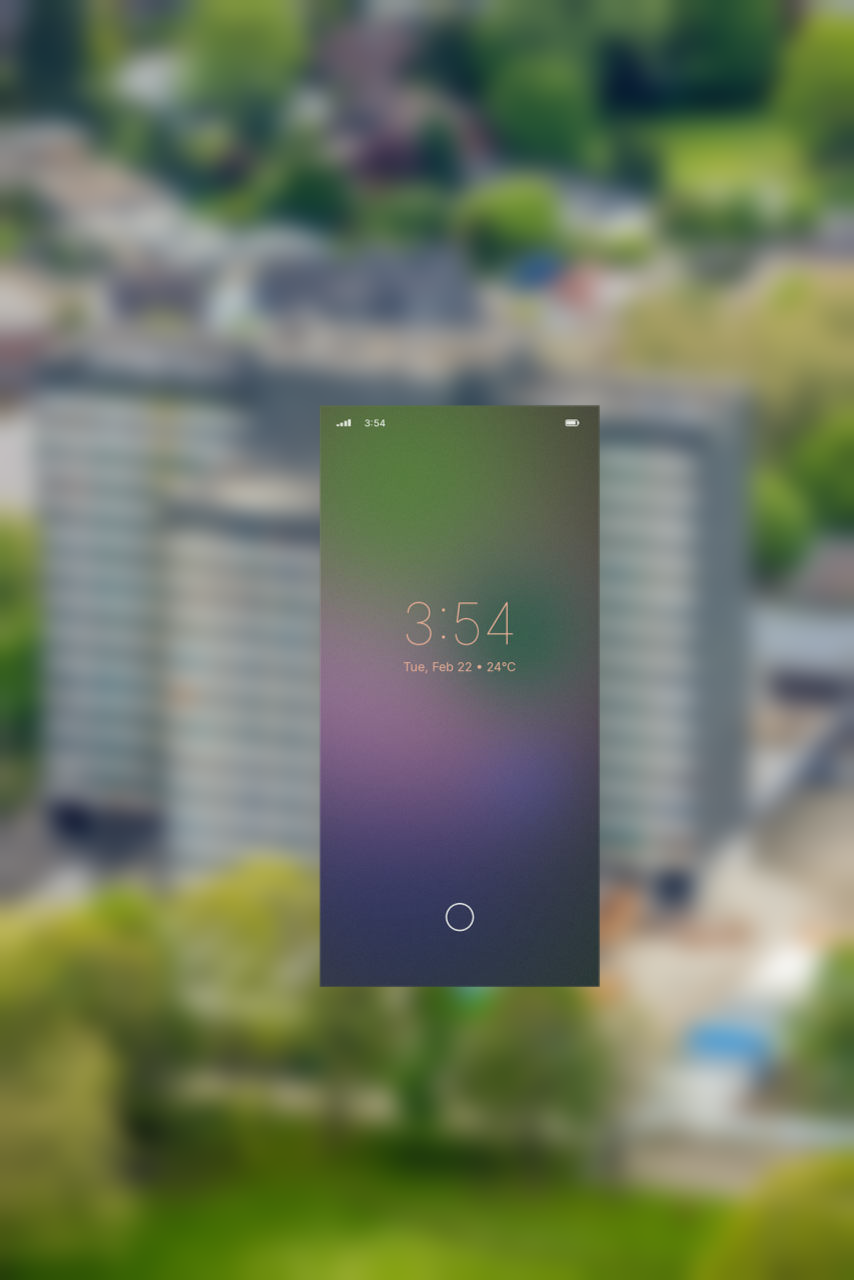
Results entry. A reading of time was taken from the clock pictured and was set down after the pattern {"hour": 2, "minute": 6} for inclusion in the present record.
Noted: {"hour": 3, "minute": 54}
